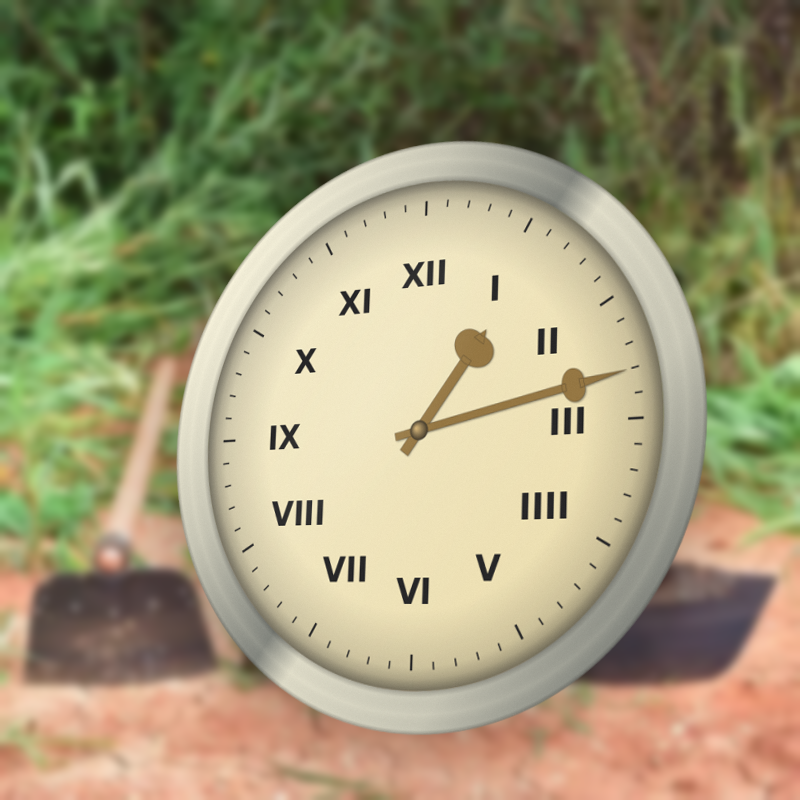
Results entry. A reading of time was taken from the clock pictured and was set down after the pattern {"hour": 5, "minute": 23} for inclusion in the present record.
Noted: {"hour": 1, "minute": 13}
